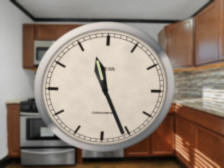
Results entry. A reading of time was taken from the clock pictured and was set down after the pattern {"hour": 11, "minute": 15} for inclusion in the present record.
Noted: {"hour": 11, "minute": 26}
